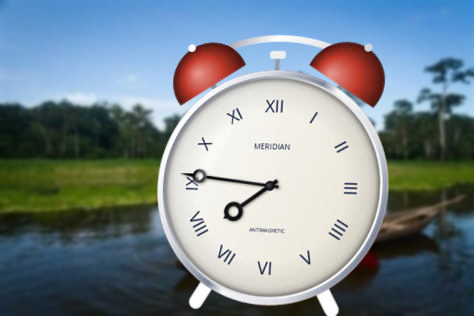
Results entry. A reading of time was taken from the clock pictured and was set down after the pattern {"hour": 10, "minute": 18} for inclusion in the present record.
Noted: {"hour": 7, "minute": 46}
